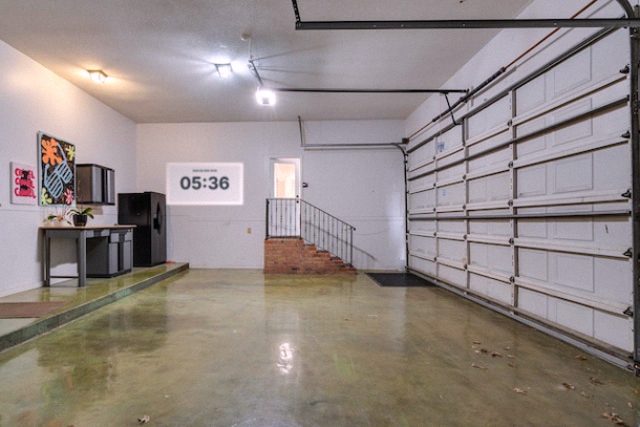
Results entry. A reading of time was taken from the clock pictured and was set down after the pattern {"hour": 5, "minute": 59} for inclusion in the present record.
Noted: {"hour": 5, "minute": 36}
